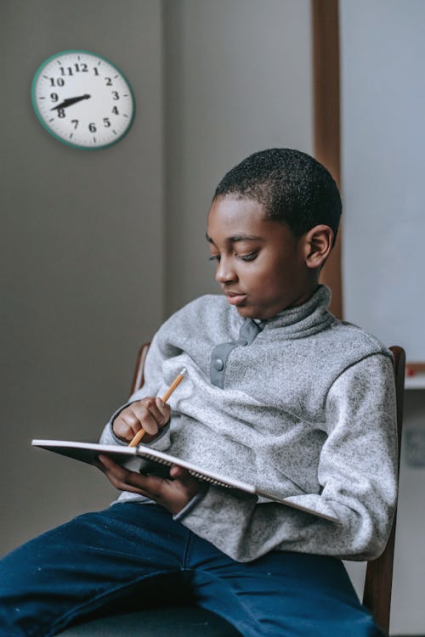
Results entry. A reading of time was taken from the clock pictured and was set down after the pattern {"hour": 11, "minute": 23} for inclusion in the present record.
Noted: {"hour": 8, "minute": 42}
